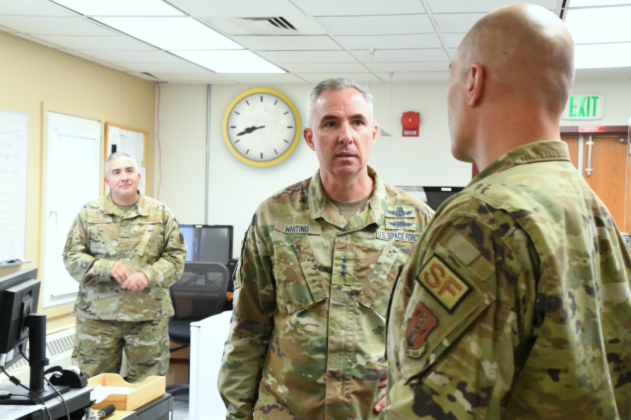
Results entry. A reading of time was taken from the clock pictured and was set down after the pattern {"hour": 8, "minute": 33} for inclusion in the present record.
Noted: {"hour": 8, "minute": 42}
